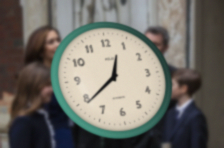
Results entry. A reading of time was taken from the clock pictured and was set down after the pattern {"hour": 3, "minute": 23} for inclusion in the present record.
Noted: {"hour": 12, "minute": 39}
